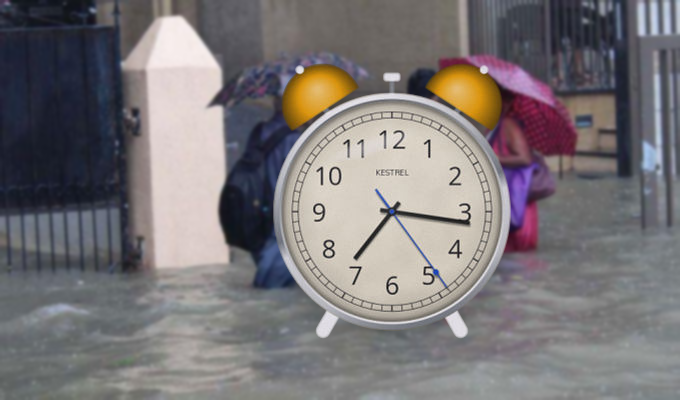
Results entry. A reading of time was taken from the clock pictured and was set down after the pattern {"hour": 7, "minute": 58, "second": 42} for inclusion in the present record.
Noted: {"hour": 7, "minute": 16, "second": 24}
